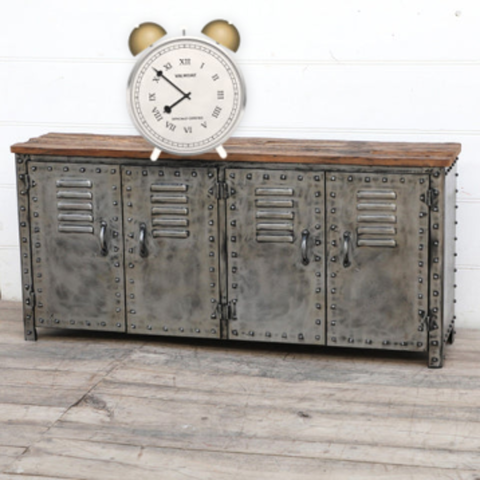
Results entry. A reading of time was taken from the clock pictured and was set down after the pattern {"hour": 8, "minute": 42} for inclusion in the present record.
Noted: {"hour": 7, "minute": 52}
